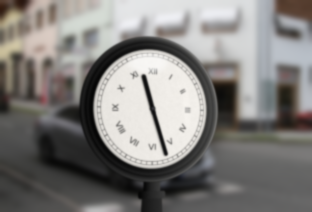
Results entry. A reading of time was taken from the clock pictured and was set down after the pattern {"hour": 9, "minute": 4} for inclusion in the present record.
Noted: {"hour": 11, "minute": 27}
